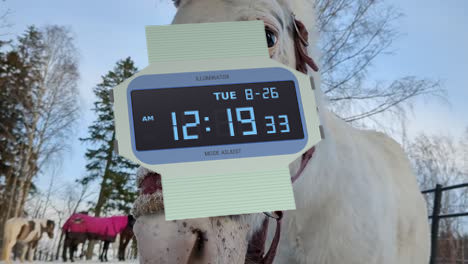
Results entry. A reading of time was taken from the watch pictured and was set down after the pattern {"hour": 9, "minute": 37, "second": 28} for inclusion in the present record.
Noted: {"hour": 12, "minute": 19, "second": 33}
